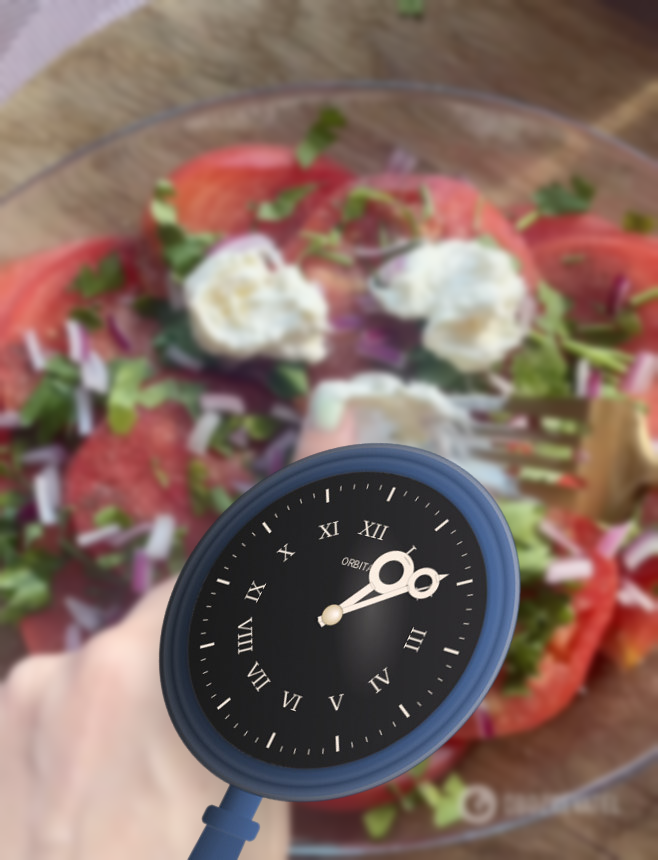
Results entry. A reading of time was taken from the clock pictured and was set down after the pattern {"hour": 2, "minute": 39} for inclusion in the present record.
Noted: {"hour": 1, "minute": 9}
